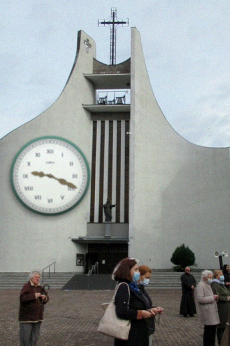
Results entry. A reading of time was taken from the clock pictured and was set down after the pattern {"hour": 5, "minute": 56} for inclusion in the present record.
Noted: {"hour": 9, "minute": 19}
